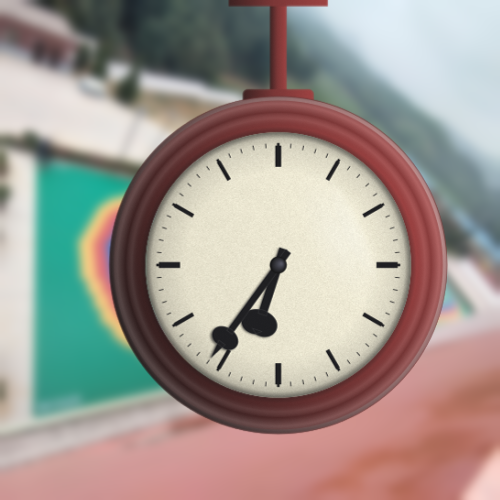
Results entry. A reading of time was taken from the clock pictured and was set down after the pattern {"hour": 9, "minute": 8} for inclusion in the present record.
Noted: {"hour": 6, "minute": 36}
